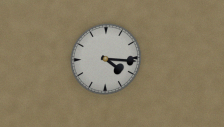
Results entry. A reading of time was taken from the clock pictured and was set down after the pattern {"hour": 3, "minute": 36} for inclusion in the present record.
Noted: {"hour": 4, "minute": 16}
